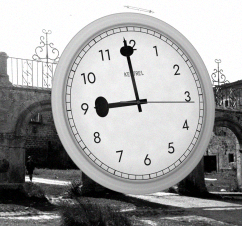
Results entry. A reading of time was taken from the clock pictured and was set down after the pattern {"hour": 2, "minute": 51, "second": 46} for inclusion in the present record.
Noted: {"hour": 8, "minute": 59, "second": 16}
